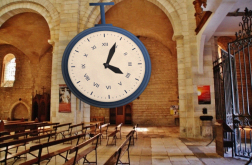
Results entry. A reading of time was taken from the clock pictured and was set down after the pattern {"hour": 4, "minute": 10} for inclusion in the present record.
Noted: {"hour": 4, "minute": 4}
